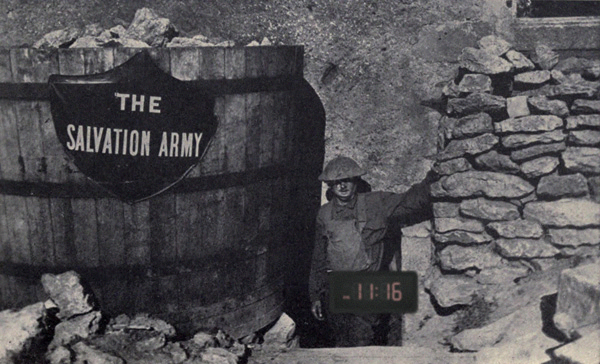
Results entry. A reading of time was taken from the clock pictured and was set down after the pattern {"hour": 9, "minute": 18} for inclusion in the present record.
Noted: {"hour": 11, "minute": 16}
